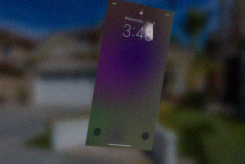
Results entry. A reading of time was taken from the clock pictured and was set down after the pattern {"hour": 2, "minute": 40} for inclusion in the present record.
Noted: {"hour": 3, "minute": 48}
